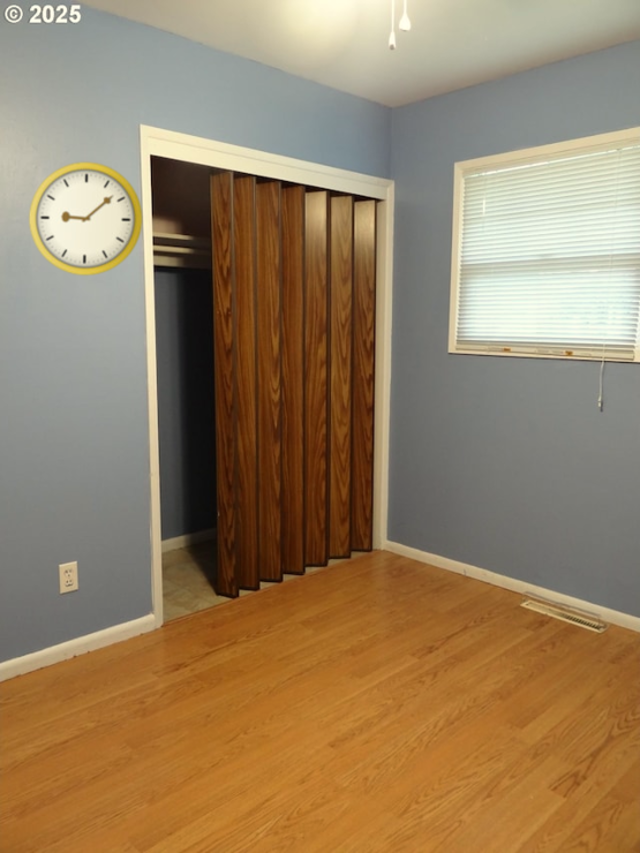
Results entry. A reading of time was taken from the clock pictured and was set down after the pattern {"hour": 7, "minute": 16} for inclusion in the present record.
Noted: {"hour": 9, "minute": 8}
